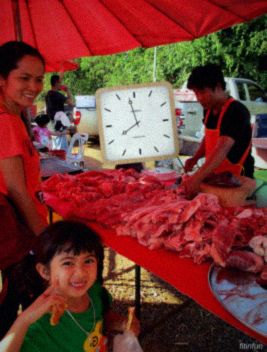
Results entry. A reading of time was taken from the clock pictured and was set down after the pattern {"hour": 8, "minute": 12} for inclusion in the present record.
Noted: {"hour": 7, "minute": 58}
